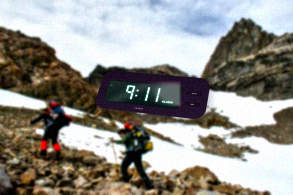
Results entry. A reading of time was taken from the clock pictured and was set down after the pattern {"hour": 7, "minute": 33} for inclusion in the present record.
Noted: {"hour": 9, "minute": 11}
